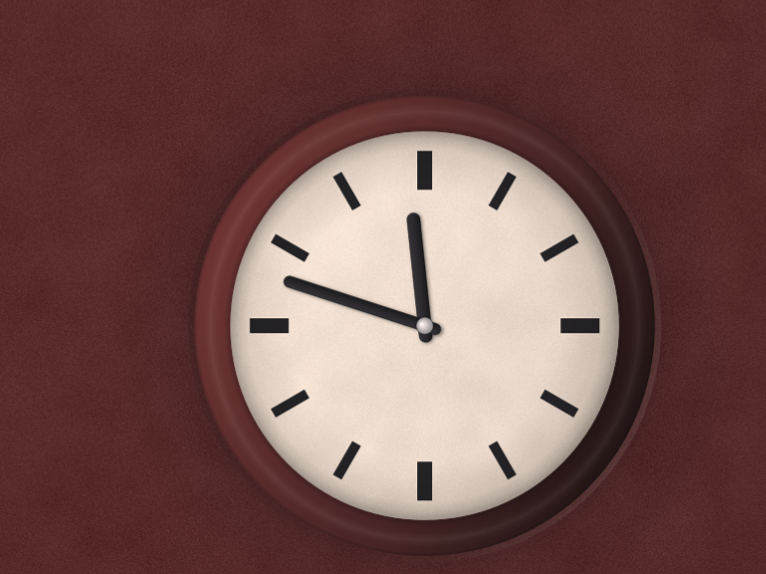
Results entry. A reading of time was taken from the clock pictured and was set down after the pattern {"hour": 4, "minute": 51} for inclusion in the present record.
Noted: {"hour": 11, "minute": 48}
